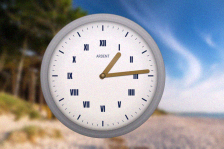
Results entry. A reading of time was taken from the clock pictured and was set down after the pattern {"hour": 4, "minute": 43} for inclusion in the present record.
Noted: {"hour": 1, "minute": 14}
